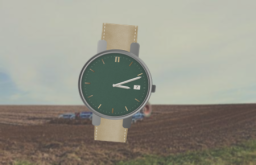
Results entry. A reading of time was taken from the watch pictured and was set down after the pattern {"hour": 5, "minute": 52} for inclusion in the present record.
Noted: {"hour": 3, "minute": 11}
